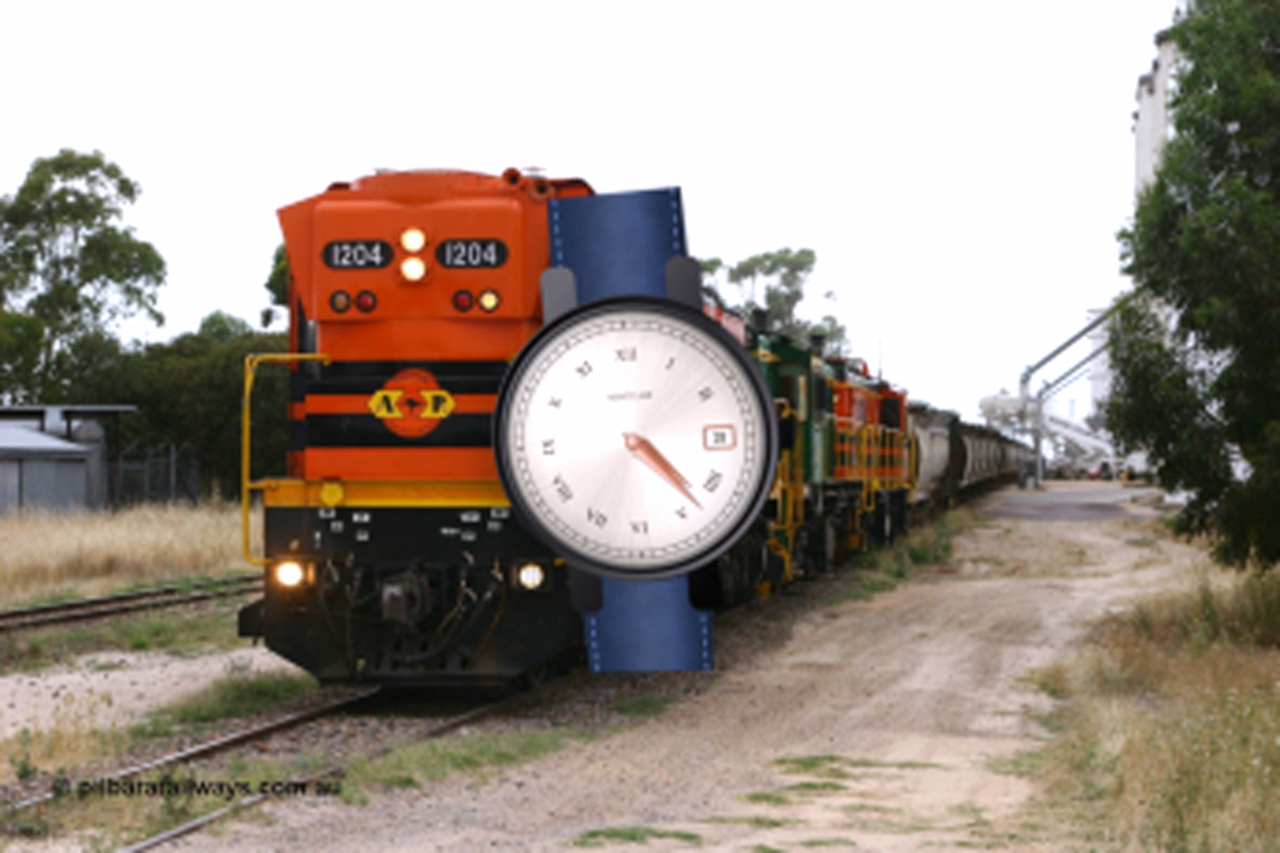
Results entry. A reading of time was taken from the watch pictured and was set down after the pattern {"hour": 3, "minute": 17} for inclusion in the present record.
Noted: {"hour": 4, "minute": 23}
